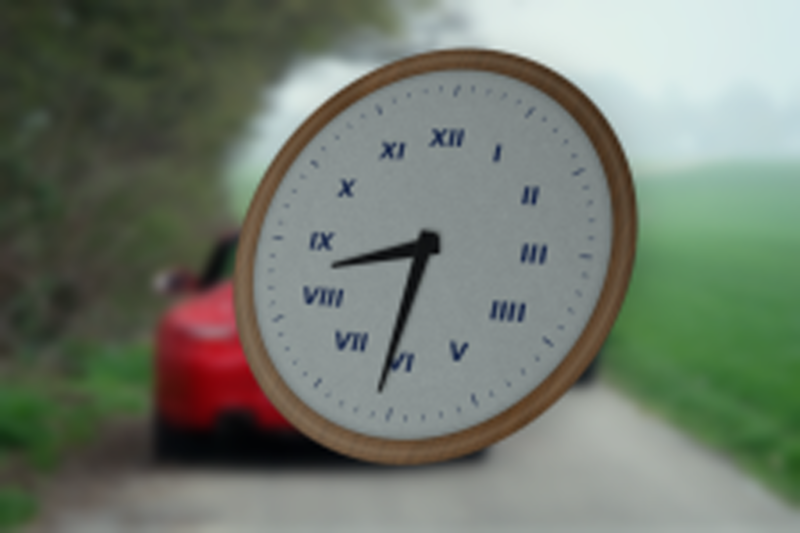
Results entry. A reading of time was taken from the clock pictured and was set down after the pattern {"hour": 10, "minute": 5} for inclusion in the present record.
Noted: {"hour": 8, "minute": 31}
